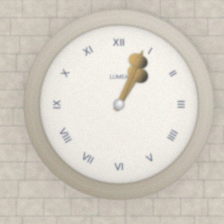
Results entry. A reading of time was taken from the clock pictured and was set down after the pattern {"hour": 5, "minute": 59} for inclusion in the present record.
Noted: {"hour": 1, "minute": 4}
